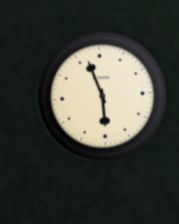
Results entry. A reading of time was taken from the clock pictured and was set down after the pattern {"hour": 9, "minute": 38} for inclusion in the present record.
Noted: {"hour": 5, "minute": 57}
